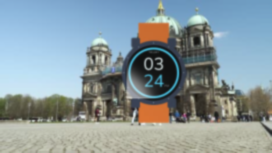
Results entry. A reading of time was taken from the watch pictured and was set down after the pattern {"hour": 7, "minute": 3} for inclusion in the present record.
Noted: {"hour": 3, "minute": 24}
